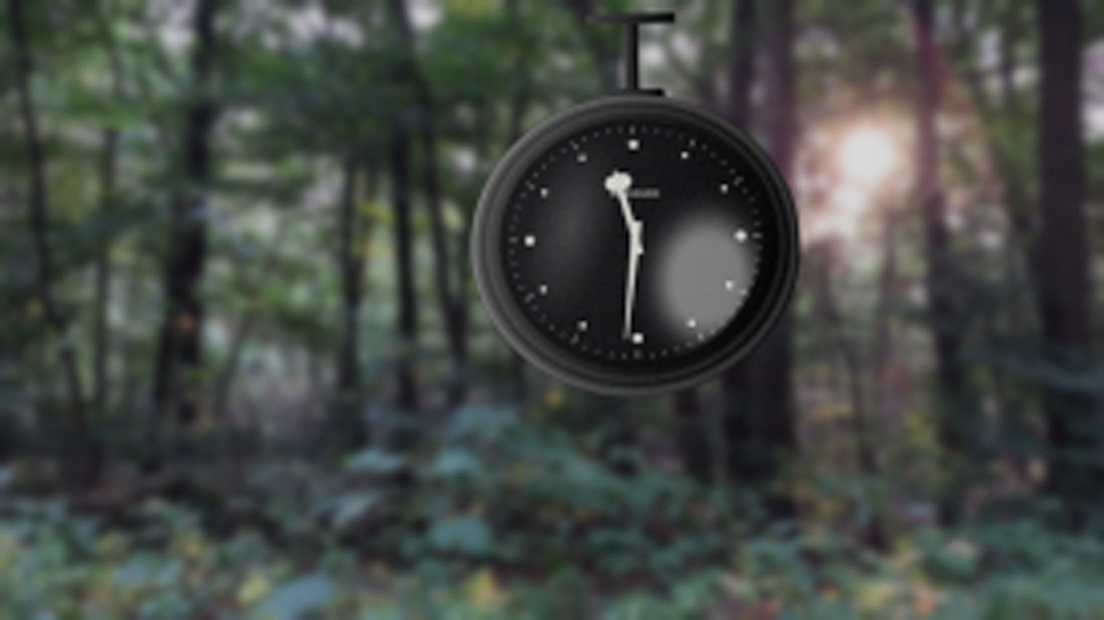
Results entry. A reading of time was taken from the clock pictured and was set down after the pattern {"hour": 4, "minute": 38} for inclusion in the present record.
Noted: {"hour": 11, "minute": 31}
